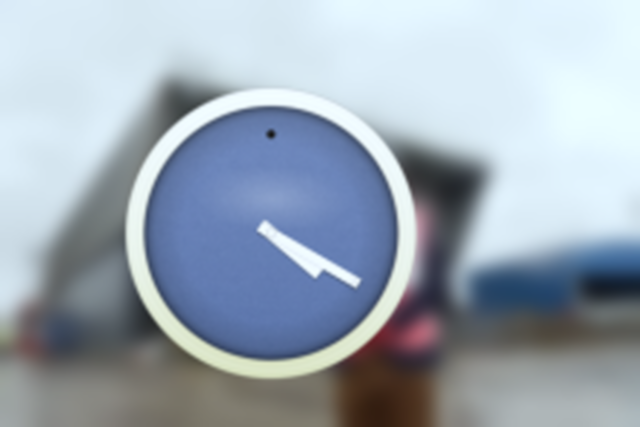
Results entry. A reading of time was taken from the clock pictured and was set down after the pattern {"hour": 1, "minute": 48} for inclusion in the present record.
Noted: {"hour": 4, "minute": 20}
